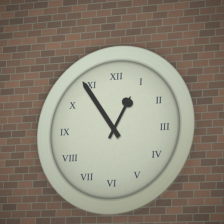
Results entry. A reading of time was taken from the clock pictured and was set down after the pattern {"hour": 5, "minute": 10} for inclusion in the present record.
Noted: {"hour": 12, "minute": 54}
